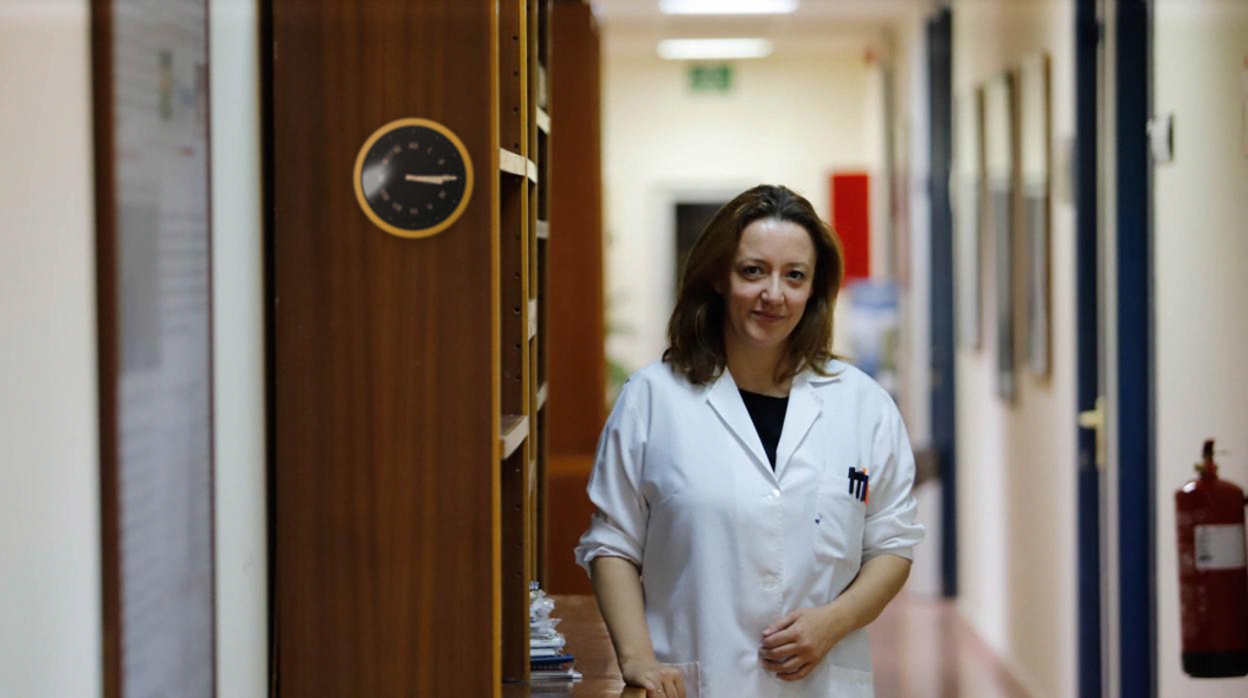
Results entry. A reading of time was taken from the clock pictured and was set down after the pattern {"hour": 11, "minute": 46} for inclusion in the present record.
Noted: {"hour": 3, "minute": 15}
